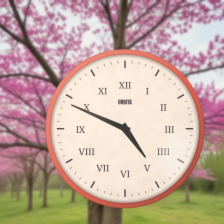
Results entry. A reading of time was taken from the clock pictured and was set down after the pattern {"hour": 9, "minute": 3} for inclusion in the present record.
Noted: {"hour": 4, "minute": 49}
